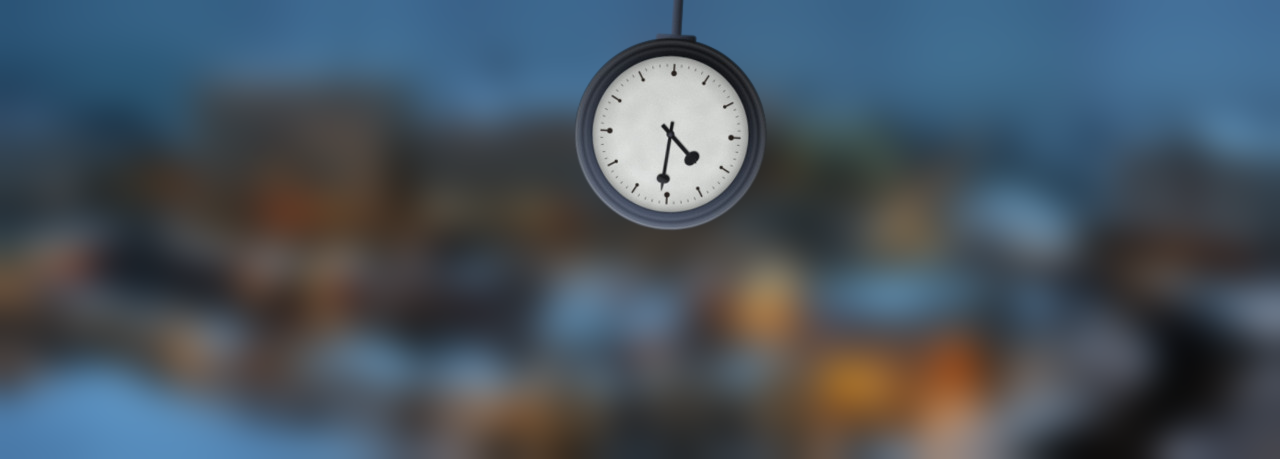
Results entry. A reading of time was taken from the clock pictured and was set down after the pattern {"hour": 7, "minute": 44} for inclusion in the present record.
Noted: {"hour": 4, "minute": 31}
